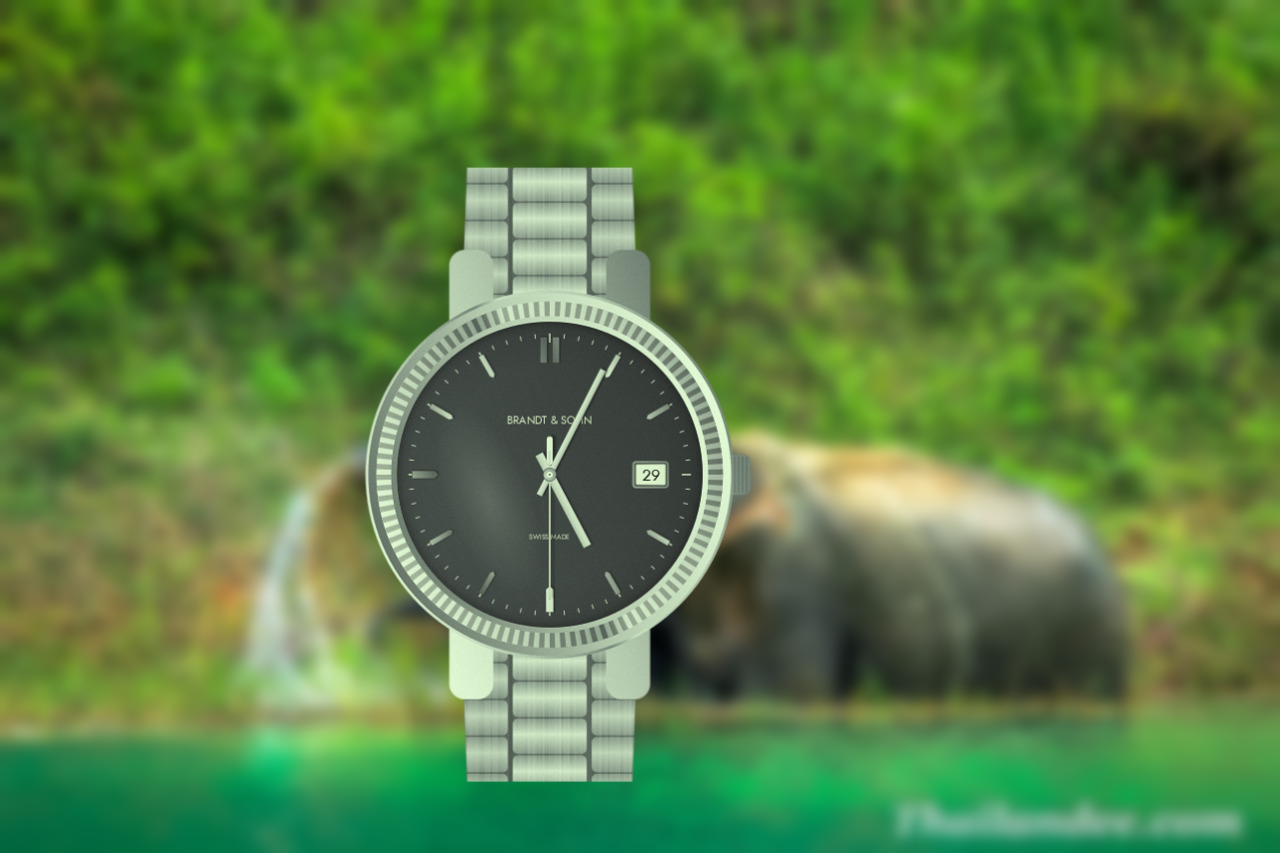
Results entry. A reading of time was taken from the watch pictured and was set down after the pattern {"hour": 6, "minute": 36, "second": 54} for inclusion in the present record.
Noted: {"hour": 5, "minute": 4, "second": 30}
